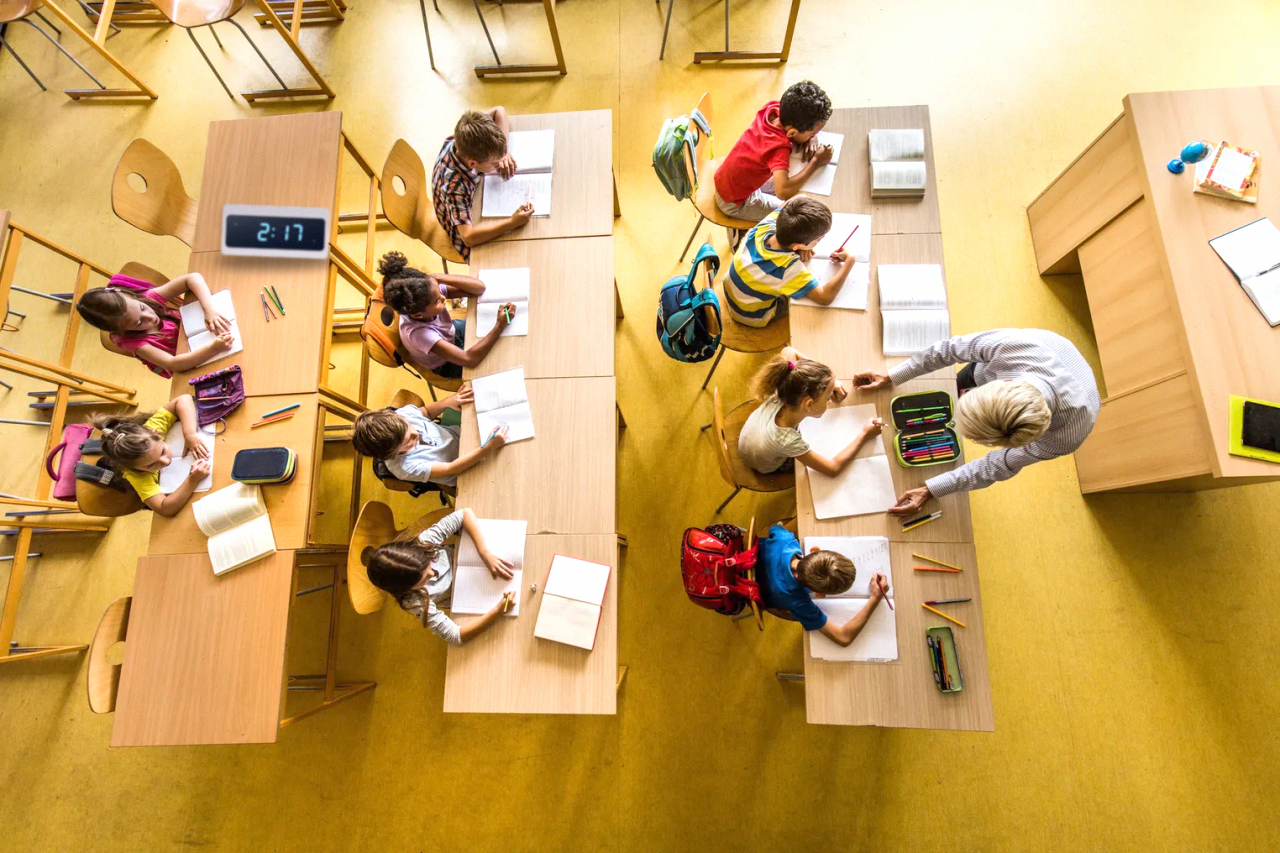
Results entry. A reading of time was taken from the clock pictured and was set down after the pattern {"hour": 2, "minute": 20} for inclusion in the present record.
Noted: {"hour": 2, "minute": 17}
